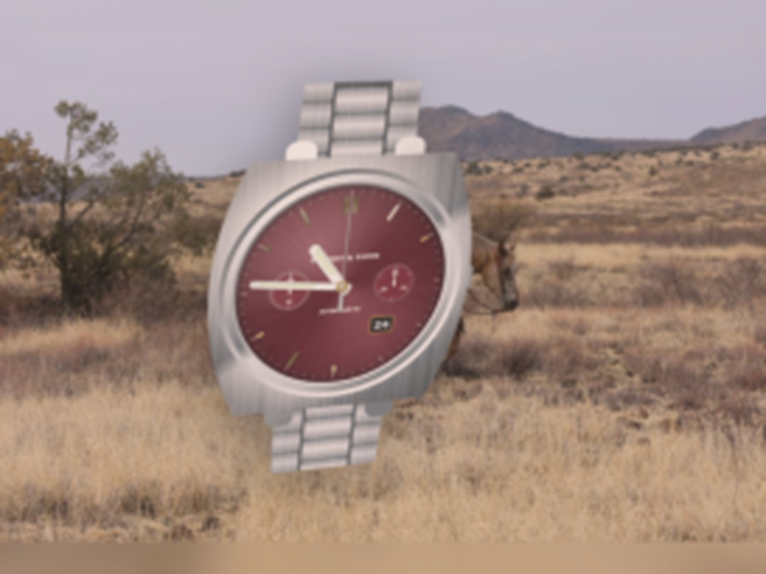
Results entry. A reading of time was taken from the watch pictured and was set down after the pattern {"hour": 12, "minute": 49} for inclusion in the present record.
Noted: {"hour": 10, "minute": 46}
